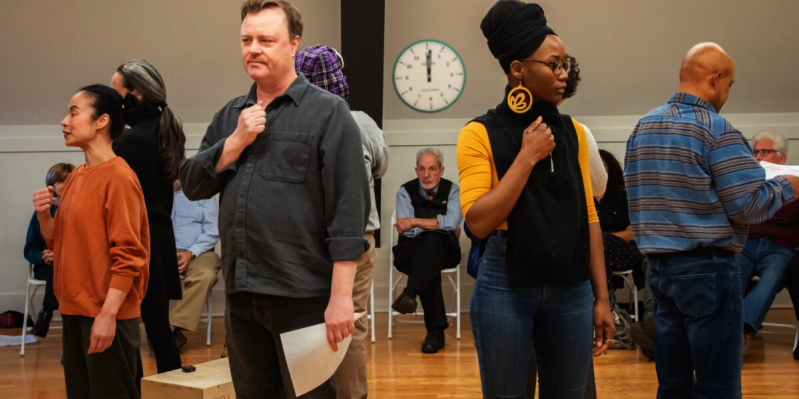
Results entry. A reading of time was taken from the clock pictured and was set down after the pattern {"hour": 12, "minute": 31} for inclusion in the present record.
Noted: {"hour": 12, "minute": 1}
